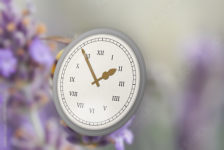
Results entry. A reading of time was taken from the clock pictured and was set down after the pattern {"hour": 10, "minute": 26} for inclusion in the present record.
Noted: {"hour": 1, "minute": 54}
